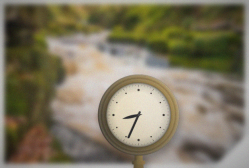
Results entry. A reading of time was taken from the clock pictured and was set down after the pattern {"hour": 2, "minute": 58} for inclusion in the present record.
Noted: {"hour": 8, "minute": 34}
